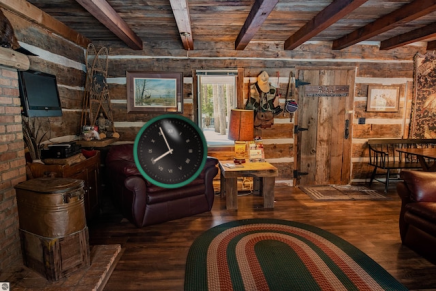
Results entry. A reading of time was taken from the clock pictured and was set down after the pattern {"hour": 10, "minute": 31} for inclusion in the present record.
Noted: {"hour": 7, "minute": 56}
